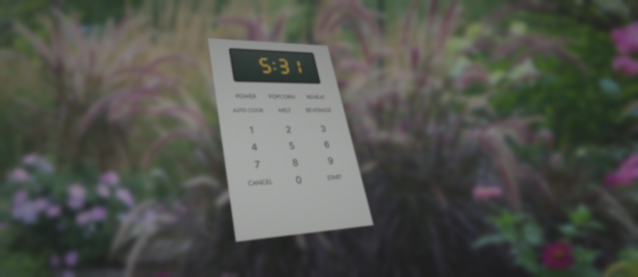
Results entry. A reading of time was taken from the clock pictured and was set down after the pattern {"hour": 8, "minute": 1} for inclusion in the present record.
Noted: {"hour": 5, "minute": 31}
